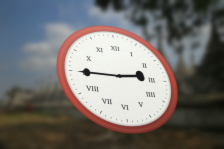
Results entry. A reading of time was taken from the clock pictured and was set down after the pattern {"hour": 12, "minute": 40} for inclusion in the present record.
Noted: {"hour": 2, "minute": 45}
